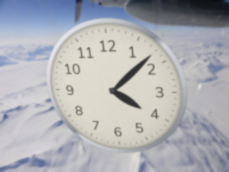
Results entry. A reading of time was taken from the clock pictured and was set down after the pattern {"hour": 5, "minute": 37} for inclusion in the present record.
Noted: {"hour": 4, "minute": 8}
